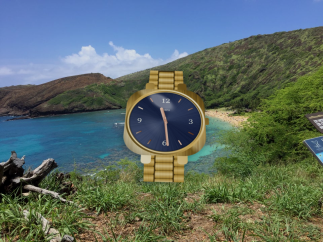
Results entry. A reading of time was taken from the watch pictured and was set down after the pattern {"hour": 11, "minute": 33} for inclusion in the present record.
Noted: {"hour": 11, "minute": 29}
